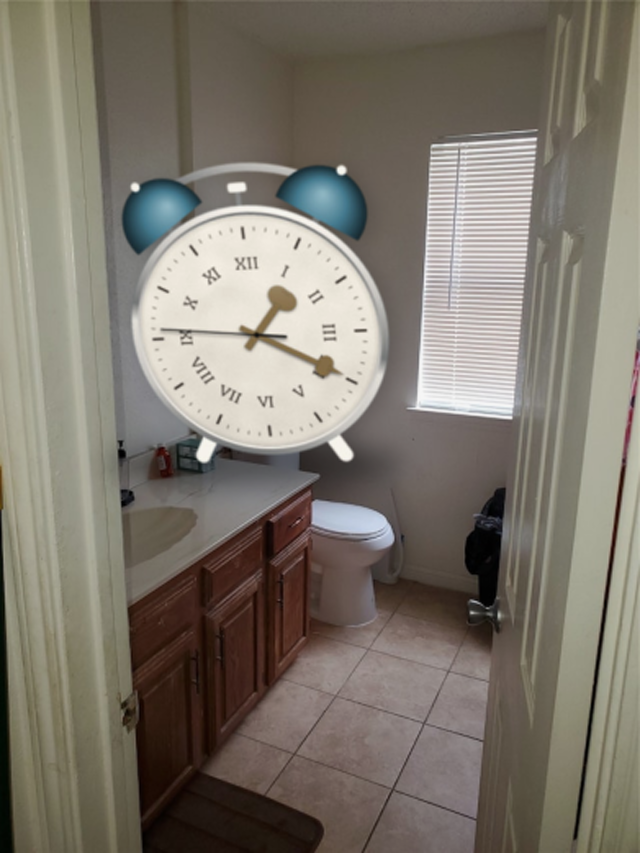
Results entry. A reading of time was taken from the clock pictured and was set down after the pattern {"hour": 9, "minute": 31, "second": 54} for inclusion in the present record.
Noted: {"hour": 1, "minute": 19, "second": 46}
